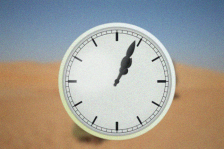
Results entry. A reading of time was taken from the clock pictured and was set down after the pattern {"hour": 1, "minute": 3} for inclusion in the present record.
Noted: {"hour": 1, "minute": 4}
